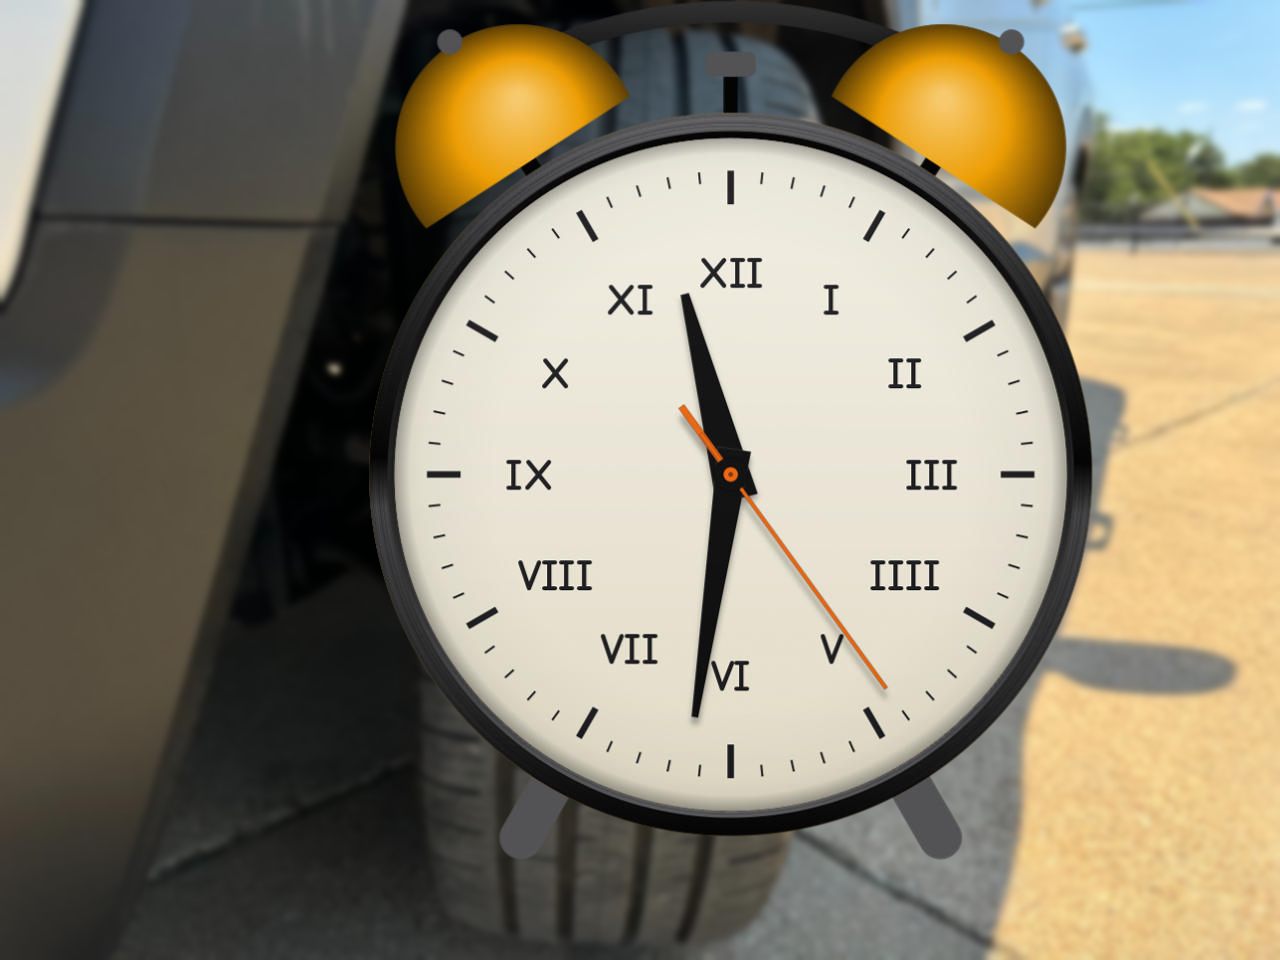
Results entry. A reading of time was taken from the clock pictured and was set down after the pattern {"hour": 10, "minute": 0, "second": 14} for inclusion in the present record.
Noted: {"hour": 11, "minute": 31, "second": 24}
